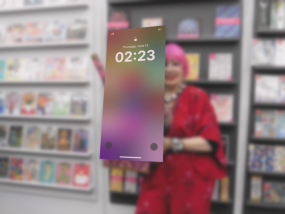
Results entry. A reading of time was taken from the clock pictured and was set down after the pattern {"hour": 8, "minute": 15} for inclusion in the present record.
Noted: {"hour": 2, "minute": 23}
